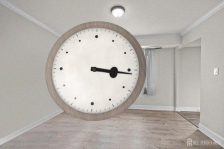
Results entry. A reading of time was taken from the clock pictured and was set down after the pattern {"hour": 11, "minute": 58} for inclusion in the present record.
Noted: {"hour": 3, "minute": 16}
